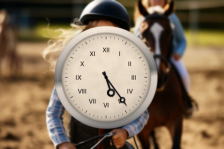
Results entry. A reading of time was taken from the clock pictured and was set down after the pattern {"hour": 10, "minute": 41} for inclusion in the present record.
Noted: {"hour": 5, "minute": 24}
